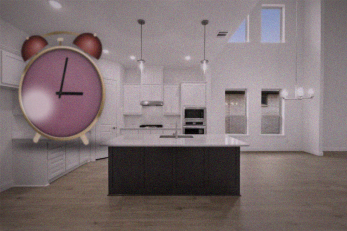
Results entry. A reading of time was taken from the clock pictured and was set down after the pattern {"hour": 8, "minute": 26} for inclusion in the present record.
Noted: {"hour": 3, "minute": 2}
